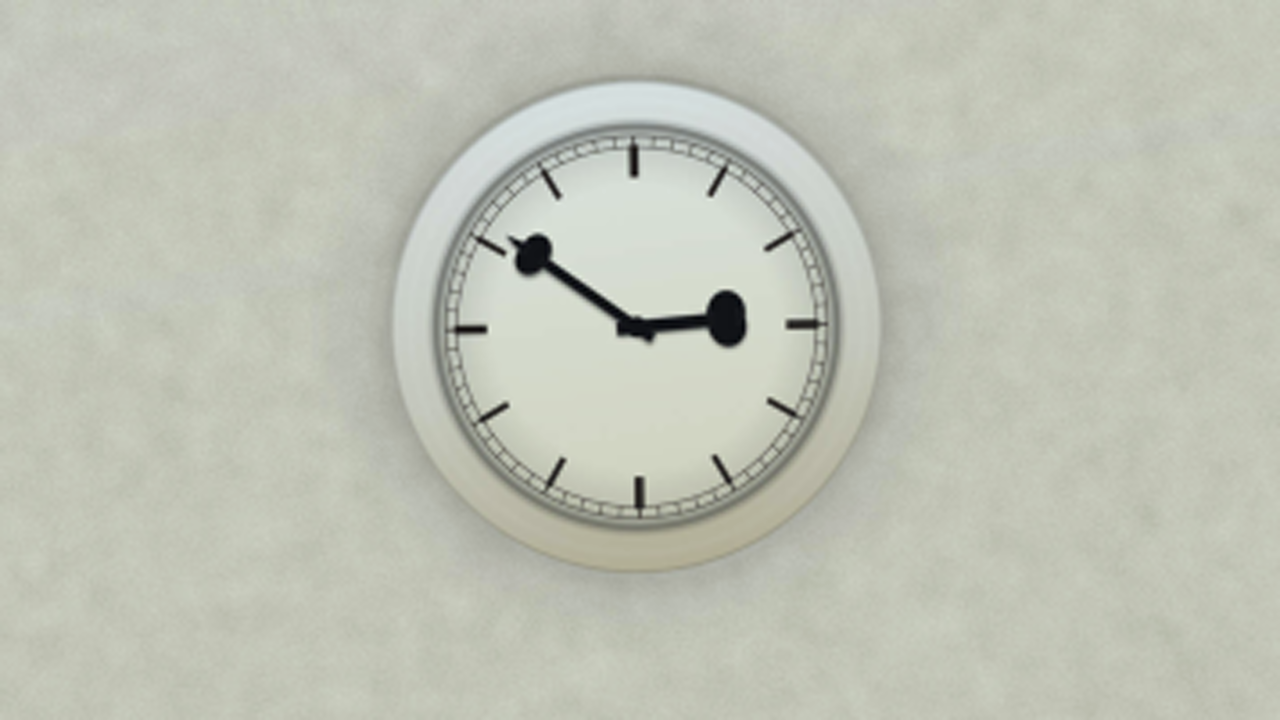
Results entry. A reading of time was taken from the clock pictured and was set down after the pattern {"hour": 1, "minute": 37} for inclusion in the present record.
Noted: {"hour": 2, "minute": 51}
